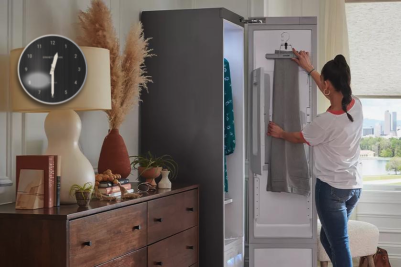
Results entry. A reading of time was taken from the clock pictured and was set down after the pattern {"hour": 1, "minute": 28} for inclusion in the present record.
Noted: {"hour": 12, "minute": 30}
